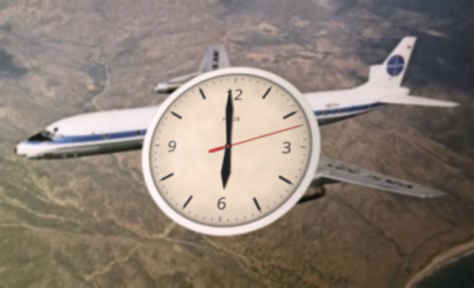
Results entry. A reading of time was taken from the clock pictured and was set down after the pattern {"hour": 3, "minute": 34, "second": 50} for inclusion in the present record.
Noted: {"hour": 5, "minute": 59, "second": 12}
